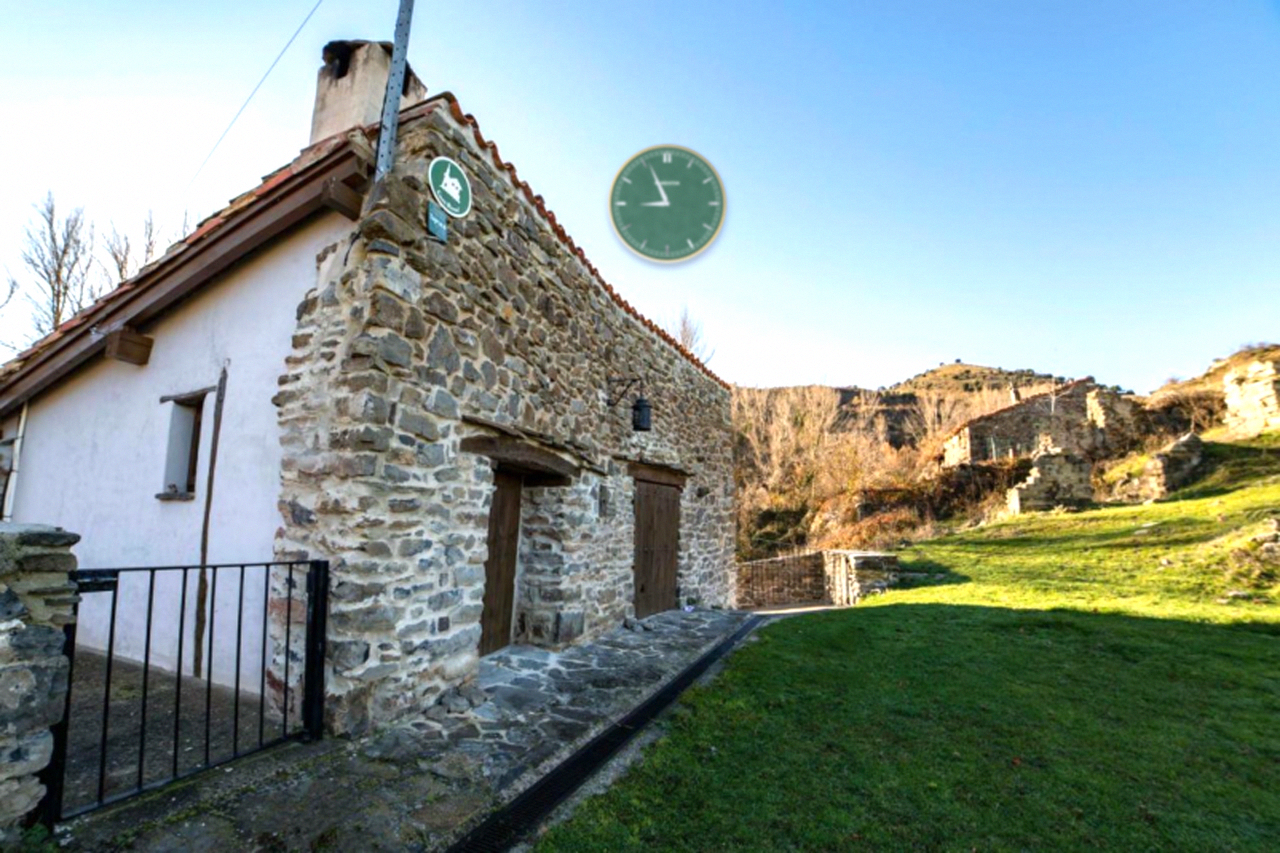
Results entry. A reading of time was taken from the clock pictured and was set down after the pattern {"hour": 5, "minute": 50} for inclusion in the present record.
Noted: {"hour": 8, "minute": 56}
